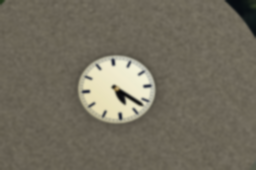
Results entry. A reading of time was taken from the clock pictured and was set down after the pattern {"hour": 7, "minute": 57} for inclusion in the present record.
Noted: {"hour": 5, "minute": 22}
